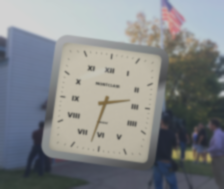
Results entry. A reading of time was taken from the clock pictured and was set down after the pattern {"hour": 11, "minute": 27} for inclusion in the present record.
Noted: {"hour": 2, "minute": 32}
